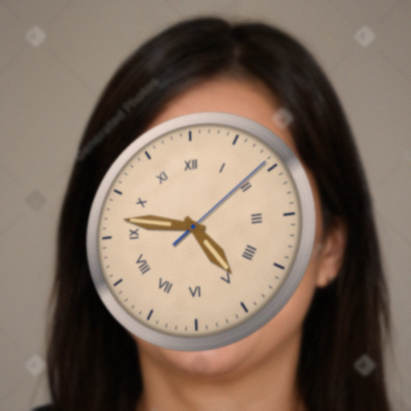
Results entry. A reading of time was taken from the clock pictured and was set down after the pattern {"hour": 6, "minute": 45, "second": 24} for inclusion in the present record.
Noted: {"hour": 4, "minute": 47, "second": 9}
